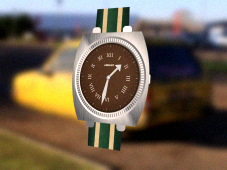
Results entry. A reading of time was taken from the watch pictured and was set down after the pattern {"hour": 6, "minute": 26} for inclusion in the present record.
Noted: {"hour": 1, "minute": 32}
